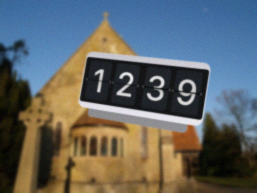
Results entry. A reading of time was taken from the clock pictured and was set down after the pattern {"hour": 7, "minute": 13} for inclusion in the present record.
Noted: {"hour": 12, "minute": 39}
